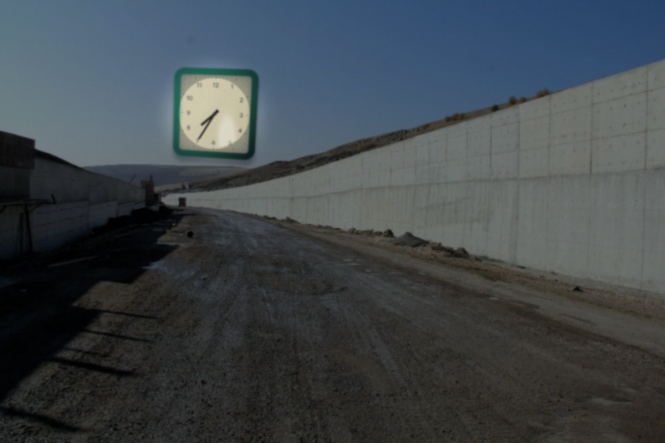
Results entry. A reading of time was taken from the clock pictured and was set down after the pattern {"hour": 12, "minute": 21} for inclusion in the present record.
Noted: {"hour": 7, "minute": 35}
